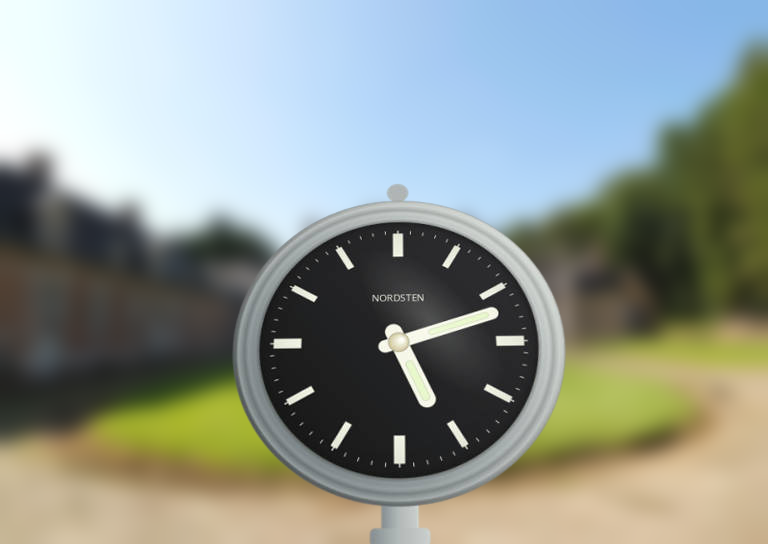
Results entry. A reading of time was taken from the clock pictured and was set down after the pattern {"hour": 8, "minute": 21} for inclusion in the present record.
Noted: {"hour": 5, "minute": 12}
